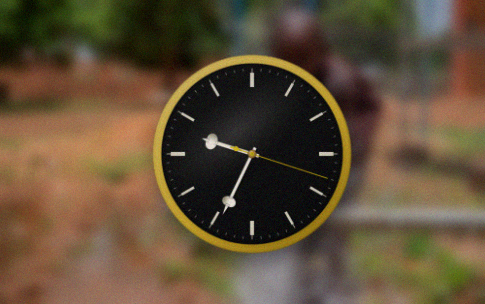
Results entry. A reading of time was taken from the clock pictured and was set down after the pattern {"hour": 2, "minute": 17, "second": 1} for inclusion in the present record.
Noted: {"hour": 9, "minute": 34, "second": 18}
